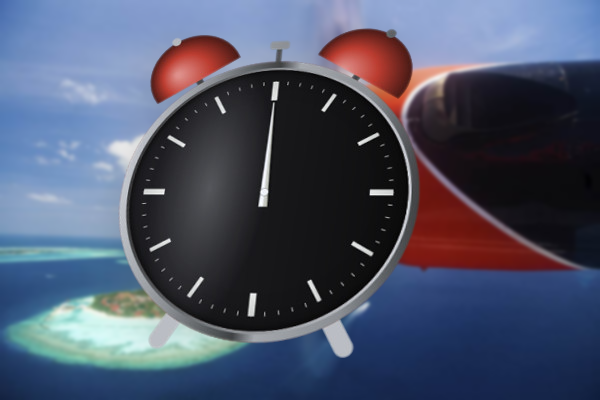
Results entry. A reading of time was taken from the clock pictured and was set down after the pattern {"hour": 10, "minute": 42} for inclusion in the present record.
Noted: {"hour": 12, "minute": 0}
